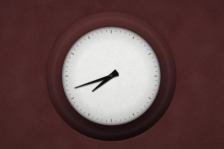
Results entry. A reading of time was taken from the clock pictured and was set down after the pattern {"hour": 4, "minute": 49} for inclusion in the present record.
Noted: {"hour": 7, "minute": 42}
